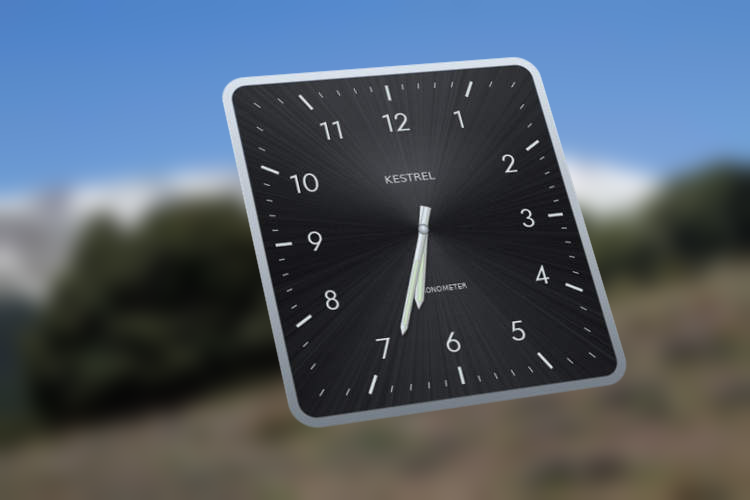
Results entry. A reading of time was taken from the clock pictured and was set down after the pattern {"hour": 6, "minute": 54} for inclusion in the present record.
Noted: {"hour": 6, "minute": 34}
